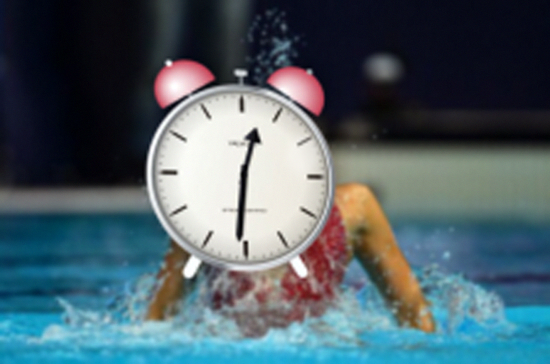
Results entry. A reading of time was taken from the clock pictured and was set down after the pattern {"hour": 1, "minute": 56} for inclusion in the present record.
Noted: {"hour": 12, "minute": 31}
